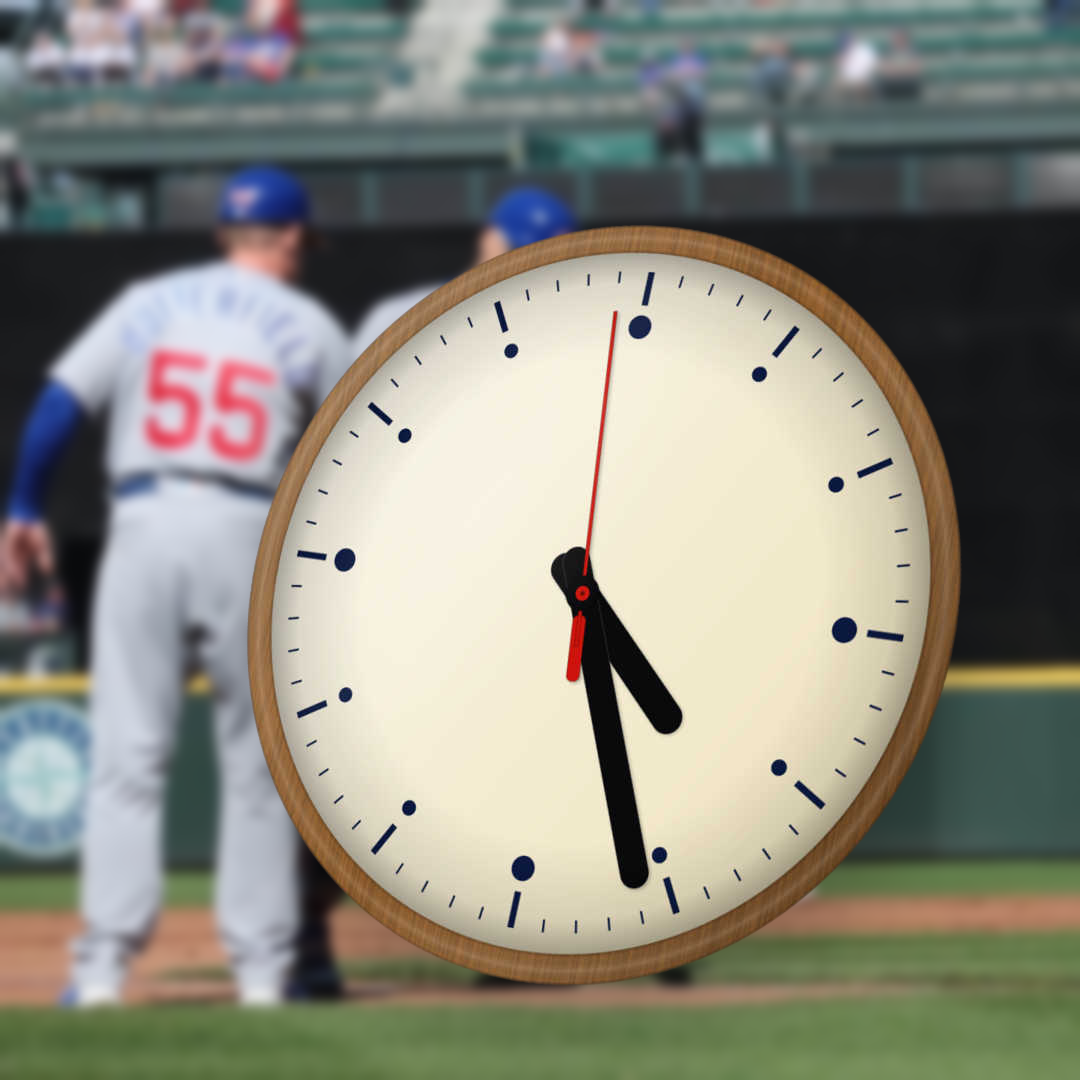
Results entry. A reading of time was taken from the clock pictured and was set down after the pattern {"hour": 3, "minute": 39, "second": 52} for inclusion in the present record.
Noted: {"hour": 4, "minute": 25, "second": 59}
